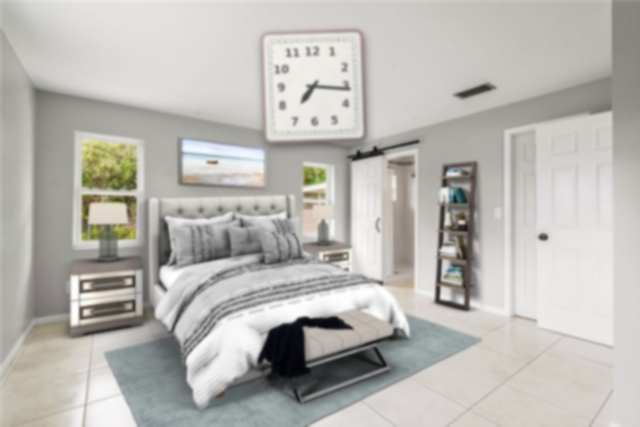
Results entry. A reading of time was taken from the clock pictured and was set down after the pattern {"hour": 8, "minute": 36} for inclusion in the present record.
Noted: {"hour": 7, "minute": 16}
